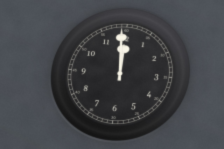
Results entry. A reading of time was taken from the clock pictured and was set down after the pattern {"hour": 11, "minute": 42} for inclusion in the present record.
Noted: {"hour": 11, "minute": 59}
